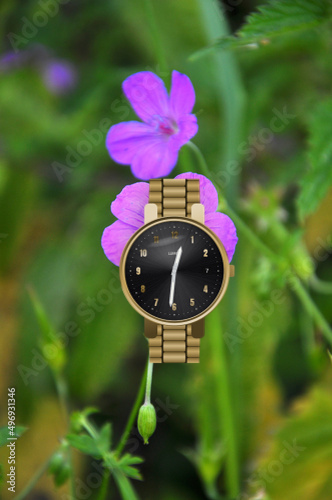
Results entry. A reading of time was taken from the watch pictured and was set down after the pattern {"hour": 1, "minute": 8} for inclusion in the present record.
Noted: {"hour": 12, "minute": 31}
